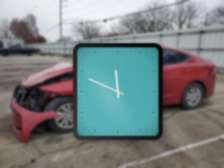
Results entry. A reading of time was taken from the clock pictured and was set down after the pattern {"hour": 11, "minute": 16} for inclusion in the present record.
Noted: {"hour": 11, "minute": 49}
